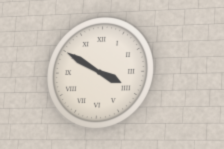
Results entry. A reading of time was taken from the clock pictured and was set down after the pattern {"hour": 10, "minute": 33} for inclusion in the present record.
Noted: {"hour": 3, "minute": 50}
